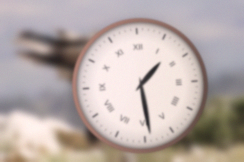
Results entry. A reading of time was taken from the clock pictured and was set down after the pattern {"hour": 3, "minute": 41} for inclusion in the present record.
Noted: {"hour": 1, "minute": 29}
